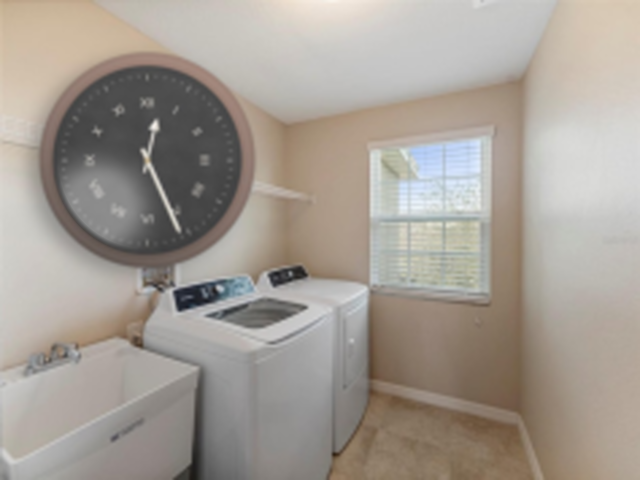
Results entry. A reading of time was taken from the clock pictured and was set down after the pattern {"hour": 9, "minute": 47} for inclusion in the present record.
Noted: {"hour": 12, "minute": 26}
